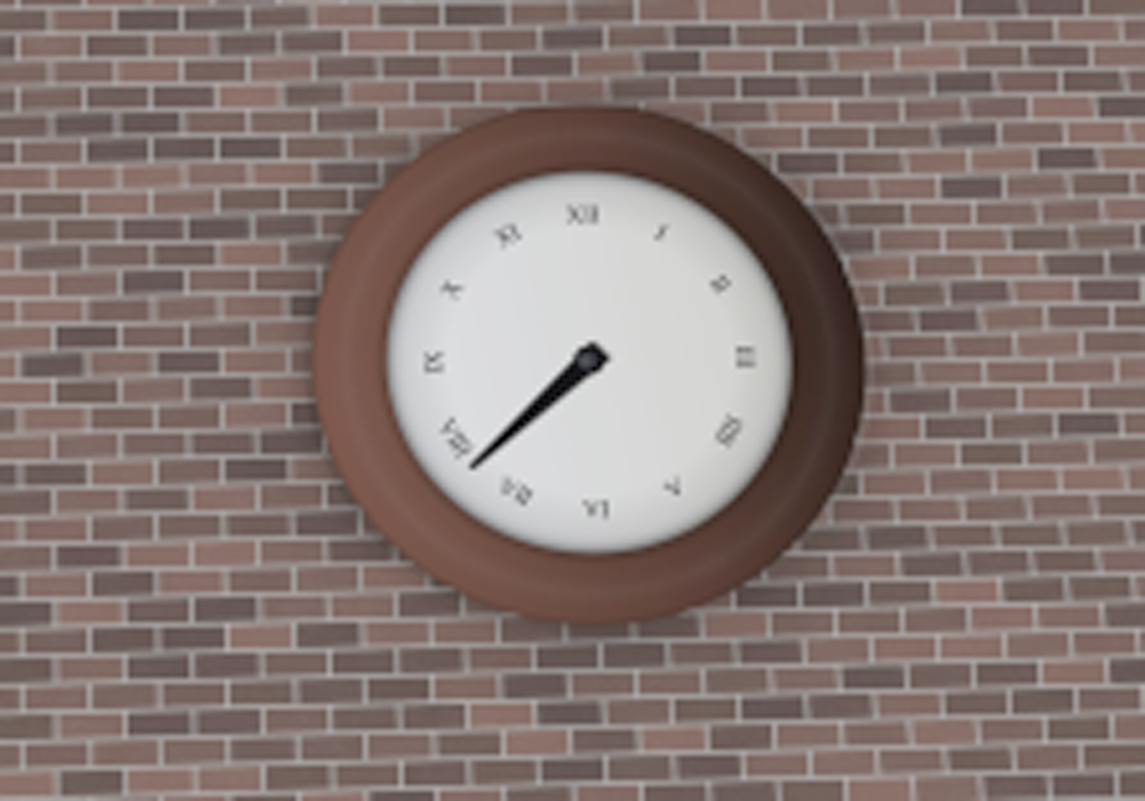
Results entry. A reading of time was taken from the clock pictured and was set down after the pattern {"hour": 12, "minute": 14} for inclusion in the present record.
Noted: {"hour": 7, "minute": 38}
